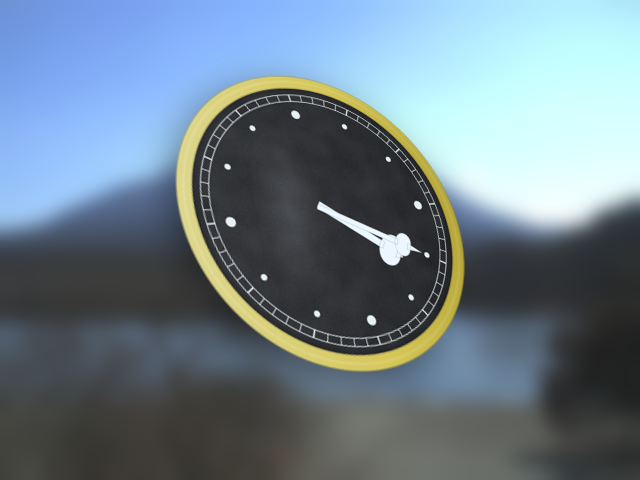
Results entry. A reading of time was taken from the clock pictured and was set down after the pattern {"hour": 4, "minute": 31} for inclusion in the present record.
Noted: {"hour": 4, "minute": 20}
